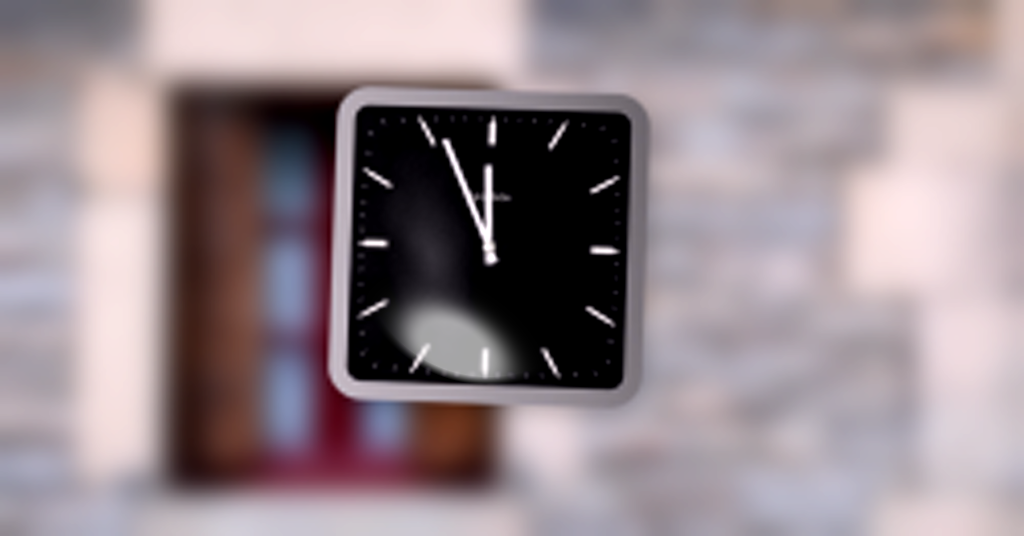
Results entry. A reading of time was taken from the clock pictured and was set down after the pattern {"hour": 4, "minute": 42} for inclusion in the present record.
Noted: {"hour": 11, "minute": 56}
